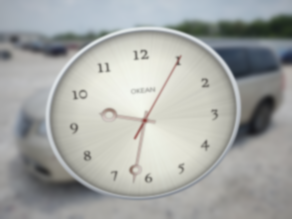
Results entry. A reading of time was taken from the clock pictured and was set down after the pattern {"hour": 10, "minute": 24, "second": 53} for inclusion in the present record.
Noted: {"hour": 9, "minute": 32, "second": 5}
